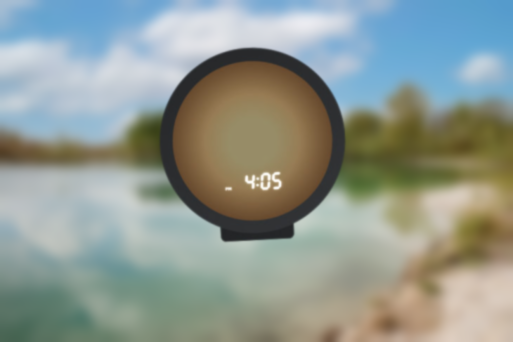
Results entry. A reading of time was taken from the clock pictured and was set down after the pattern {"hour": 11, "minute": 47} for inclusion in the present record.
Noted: {"hour": 4, "minute": 5}
